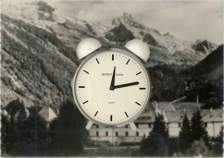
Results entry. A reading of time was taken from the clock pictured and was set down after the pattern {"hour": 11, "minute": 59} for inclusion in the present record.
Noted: {"hour": 12, "minute": 13}
